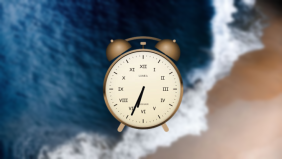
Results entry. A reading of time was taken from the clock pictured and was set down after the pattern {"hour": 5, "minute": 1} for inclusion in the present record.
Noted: {"hour": 6, "minute": 34}
